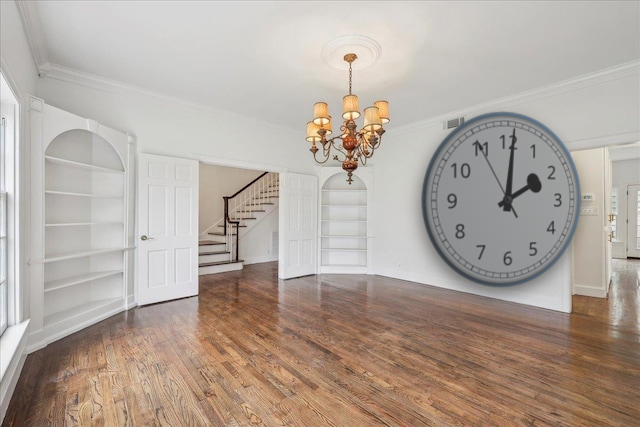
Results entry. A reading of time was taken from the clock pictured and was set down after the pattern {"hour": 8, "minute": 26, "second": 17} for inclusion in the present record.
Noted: {"hour": 2, "minute": 0, "second": 55}
